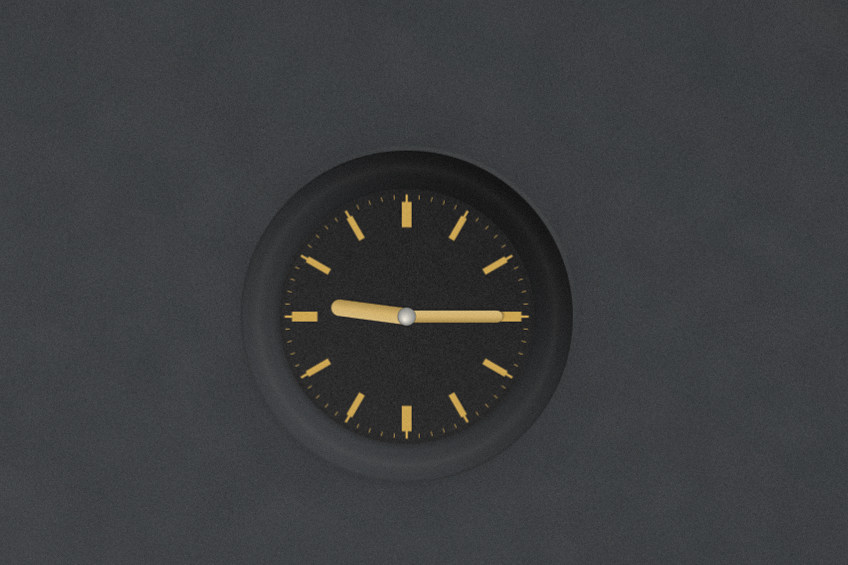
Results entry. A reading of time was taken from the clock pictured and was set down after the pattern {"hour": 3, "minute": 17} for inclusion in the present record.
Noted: {"hour": 9, "minute": 15}
